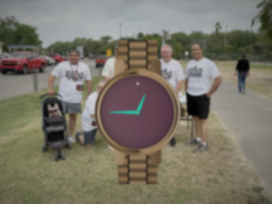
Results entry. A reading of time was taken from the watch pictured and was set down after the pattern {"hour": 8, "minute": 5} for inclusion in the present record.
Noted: {"hour": 12, "minute": 45}
